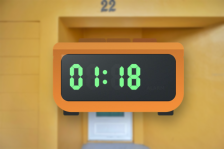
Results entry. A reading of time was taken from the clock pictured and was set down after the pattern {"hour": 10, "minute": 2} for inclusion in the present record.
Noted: {"hour": 1, "minute": 18}
